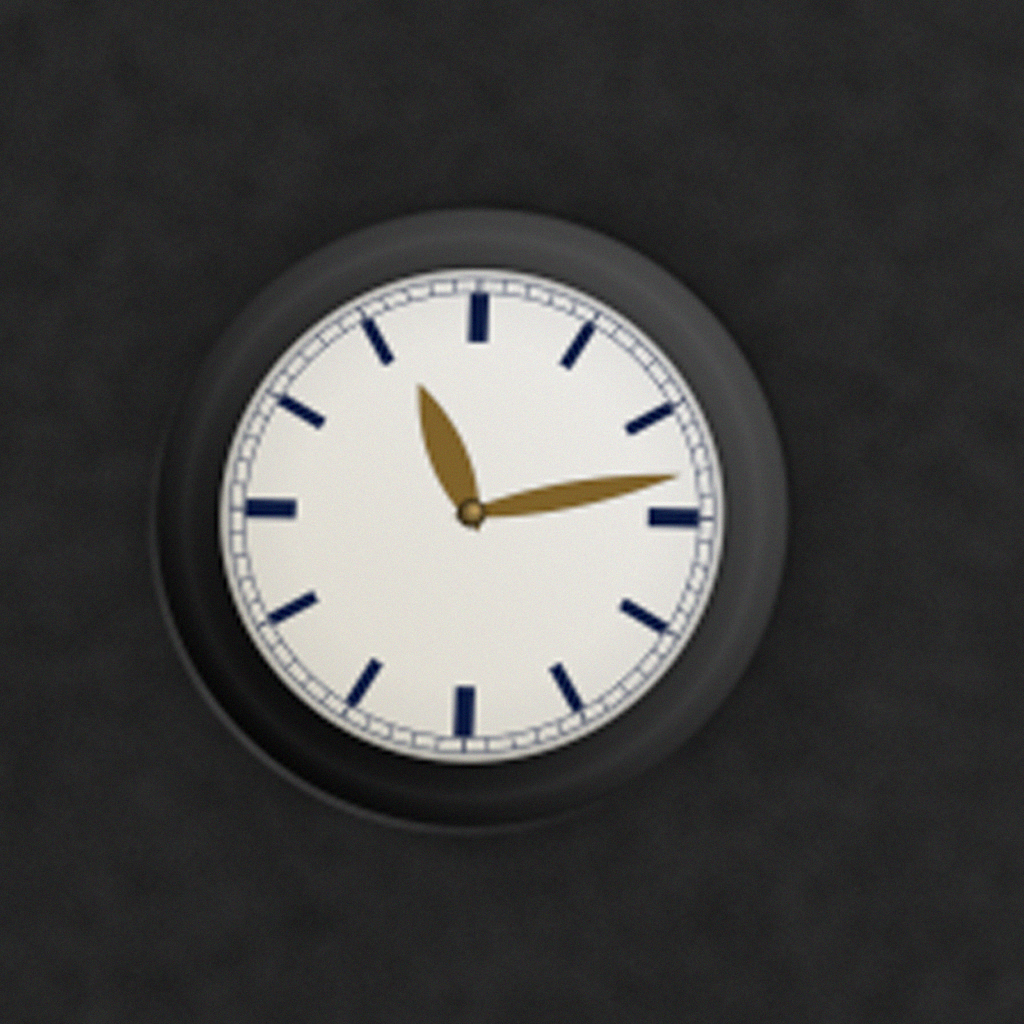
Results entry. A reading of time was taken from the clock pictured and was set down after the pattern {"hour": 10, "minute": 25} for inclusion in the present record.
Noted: {"hour": 11, "minute": 13}
